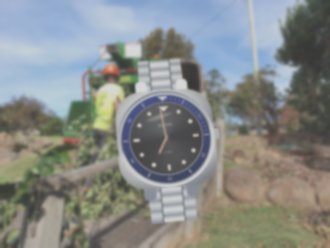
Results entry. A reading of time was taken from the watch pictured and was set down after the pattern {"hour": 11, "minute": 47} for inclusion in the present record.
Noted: {"hour": 6, "minute": 59}
